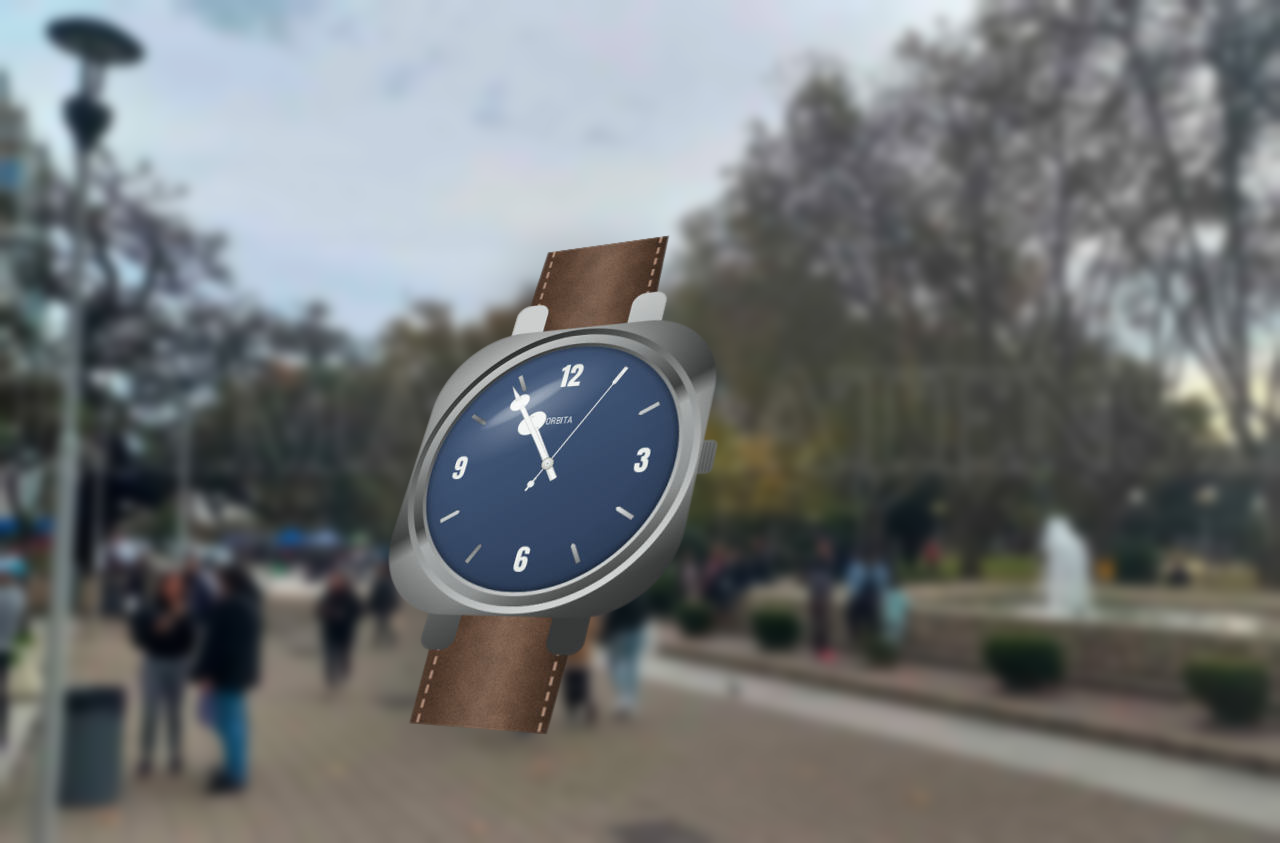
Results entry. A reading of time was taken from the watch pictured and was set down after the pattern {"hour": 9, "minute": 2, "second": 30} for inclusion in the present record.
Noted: {"hour": 10, "minute": 54, "second": 5}
